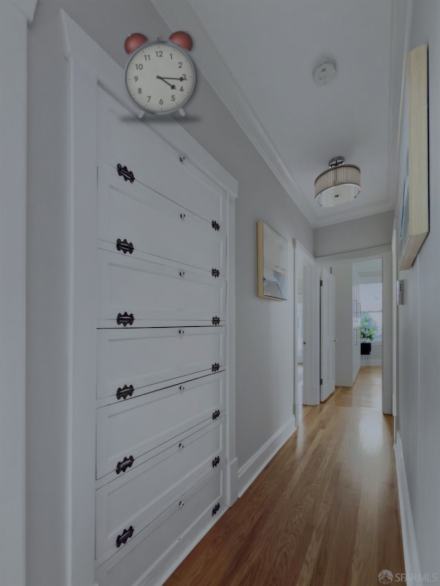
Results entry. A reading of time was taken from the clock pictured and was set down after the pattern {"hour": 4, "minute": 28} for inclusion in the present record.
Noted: {"hour": 4, "minute": 16}
